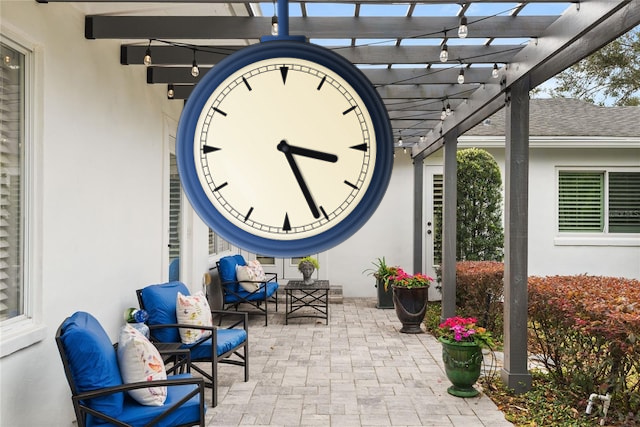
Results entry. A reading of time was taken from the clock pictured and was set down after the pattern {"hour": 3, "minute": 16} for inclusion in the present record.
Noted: {"hour": 3, "minute": 26}
